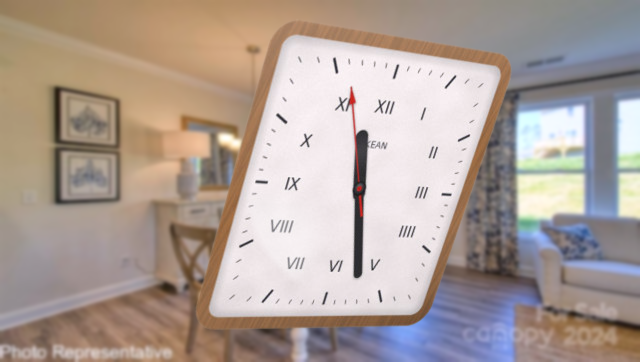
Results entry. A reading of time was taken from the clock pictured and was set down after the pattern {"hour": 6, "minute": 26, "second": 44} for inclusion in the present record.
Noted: {"hour": 11, "minute": 26, "second": 56}
